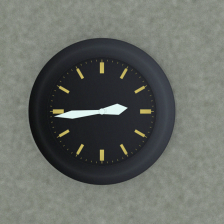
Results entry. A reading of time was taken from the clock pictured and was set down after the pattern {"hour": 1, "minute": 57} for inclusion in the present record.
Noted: {"hour": 2, "minute": 44}
